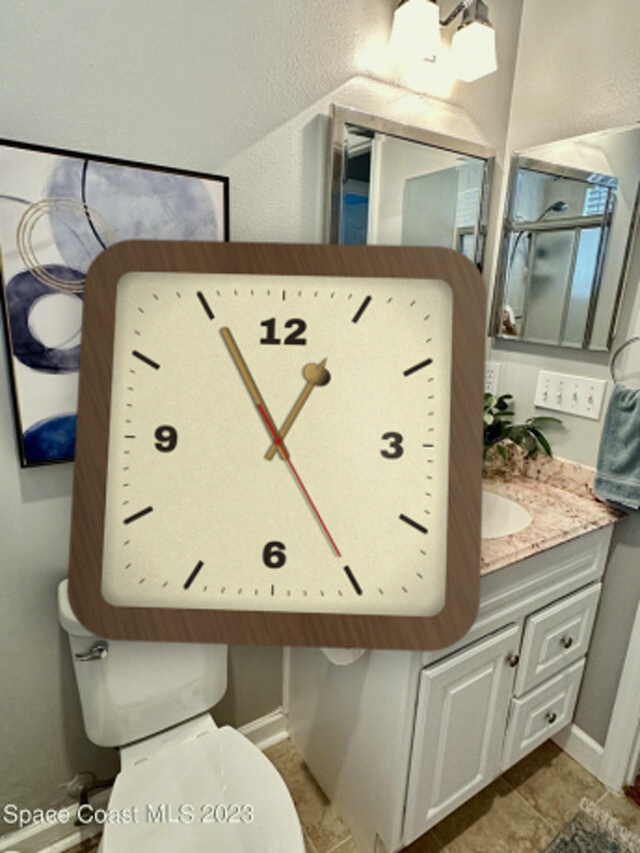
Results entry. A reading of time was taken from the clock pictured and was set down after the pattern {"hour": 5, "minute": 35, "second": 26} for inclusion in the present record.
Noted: {"hour": 12, "minute": 55, "second": 25}
